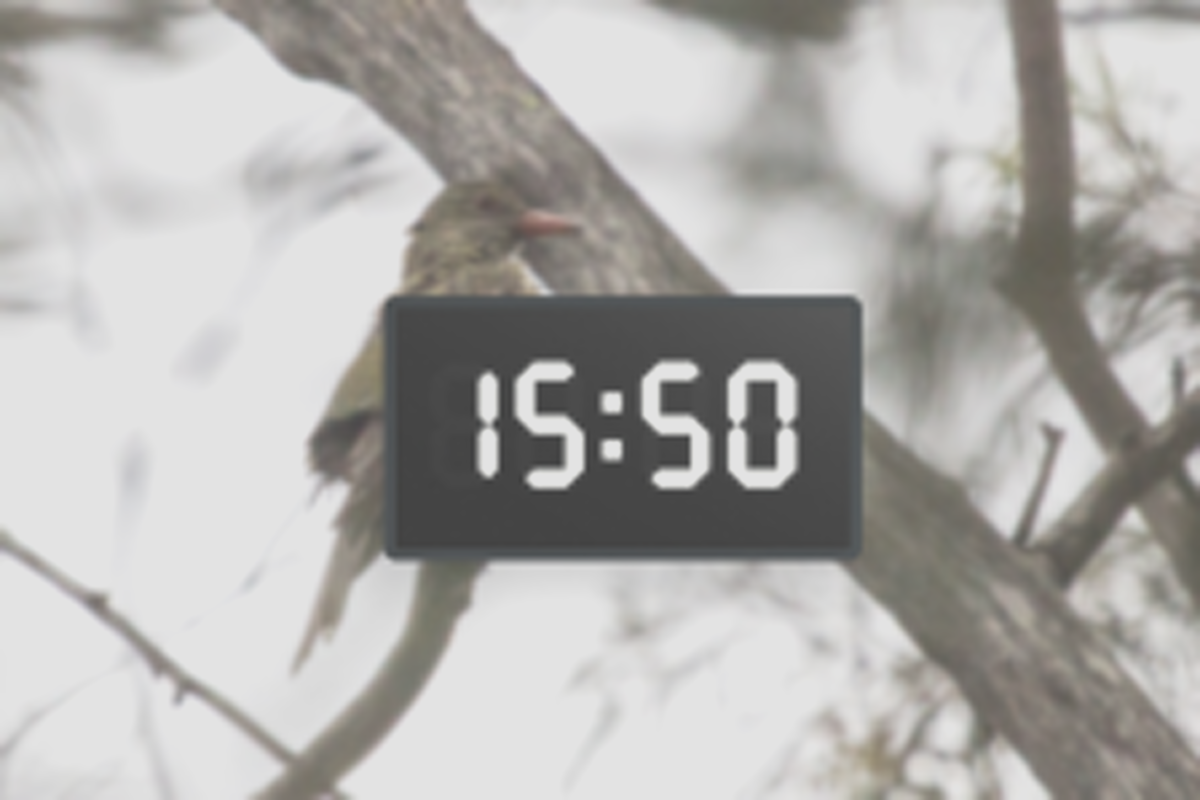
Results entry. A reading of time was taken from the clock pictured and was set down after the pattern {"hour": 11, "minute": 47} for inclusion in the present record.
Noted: {"hour": 15, "minute": 50}
